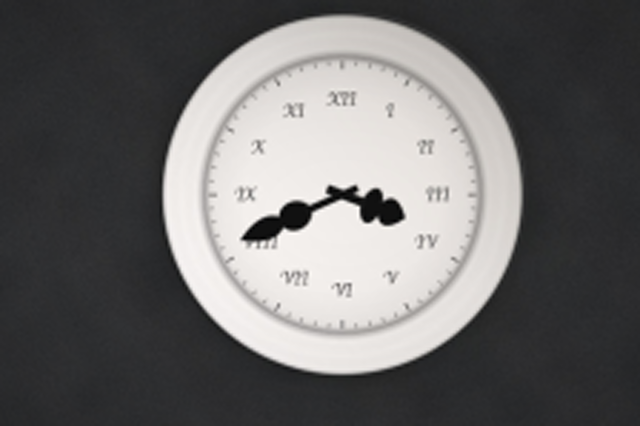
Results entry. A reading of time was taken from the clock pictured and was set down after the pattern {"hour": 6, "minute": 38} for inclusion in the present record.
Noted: {"hour": 3, "minute": 41}
